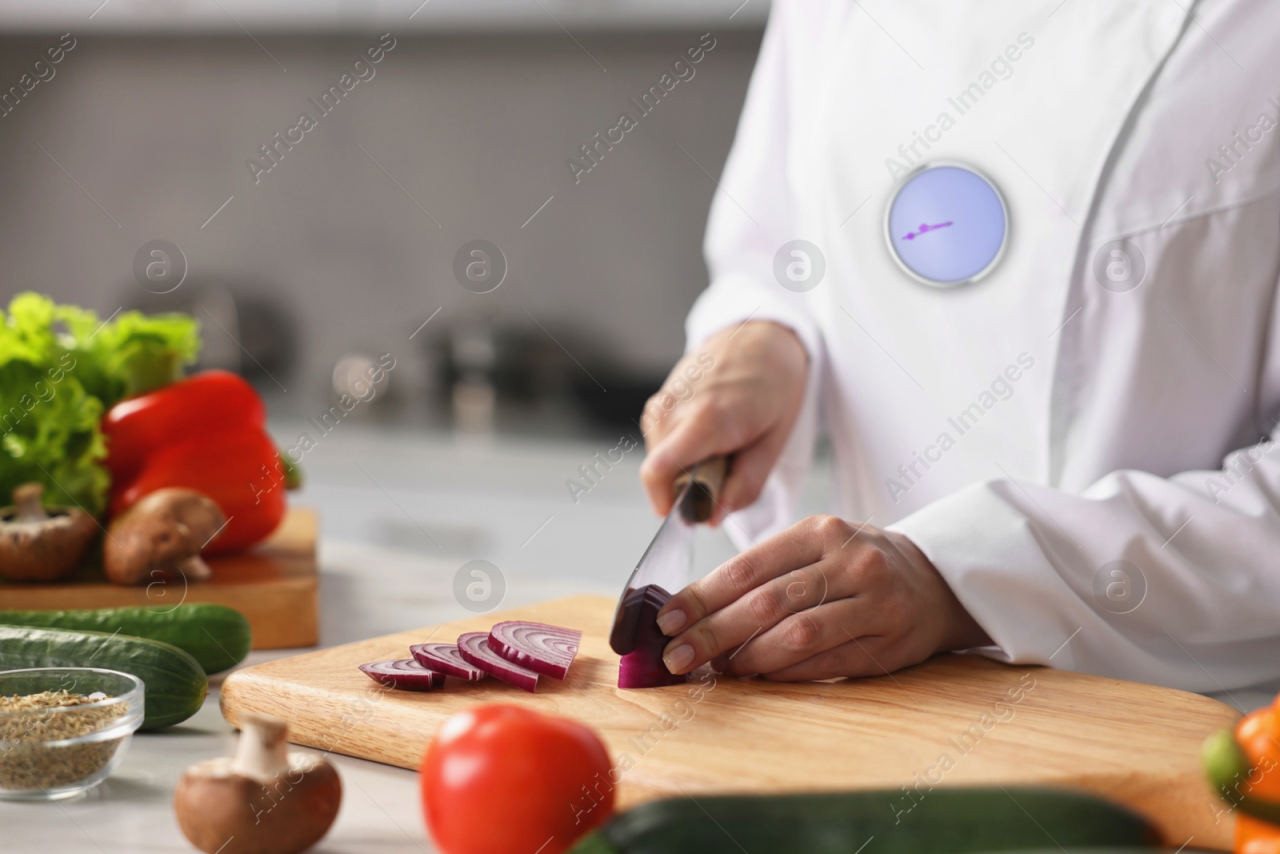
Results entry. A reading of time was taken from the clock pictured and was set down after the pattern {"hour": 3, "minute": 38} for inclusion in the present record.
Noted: {"hour": 8, "minute": 42}
